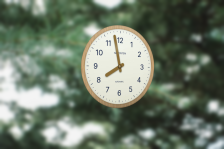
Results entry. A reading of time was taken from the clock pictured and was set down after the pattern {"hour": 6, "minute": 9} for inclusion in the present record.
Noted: {"hour": 7, "minute": 58}
